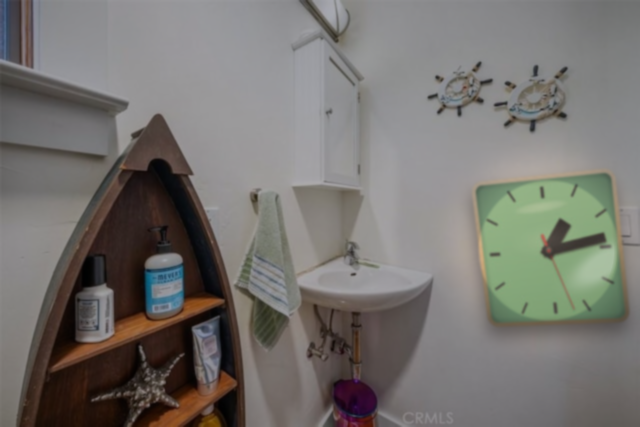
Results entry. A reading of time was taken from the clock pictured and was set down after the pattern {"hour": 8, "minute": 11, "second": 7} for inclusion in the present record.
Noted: {"hour": 1, "minute": 13, "second": 27}
